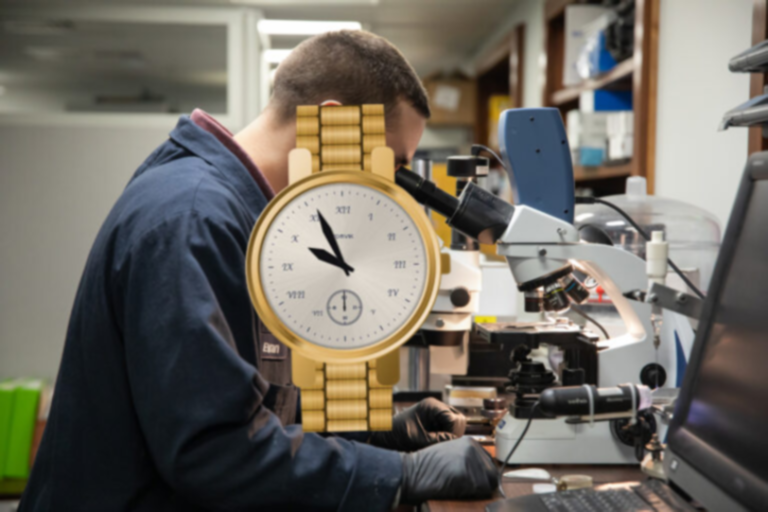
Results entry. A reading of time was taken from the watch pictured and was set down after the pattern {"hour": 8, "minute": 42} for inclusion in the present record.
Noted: {"hour": 9, "minute": 56}
